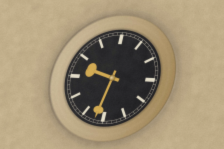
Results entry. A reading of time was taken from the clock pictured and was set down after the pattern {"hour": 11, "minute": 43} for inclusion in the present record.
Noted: {"hour": 9, "minute": 32}
